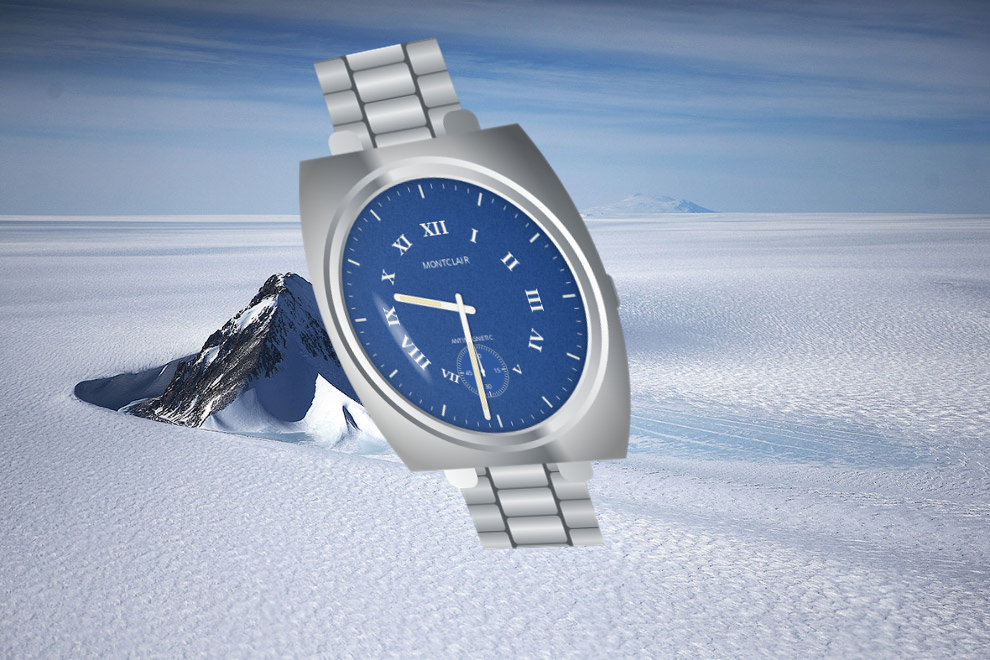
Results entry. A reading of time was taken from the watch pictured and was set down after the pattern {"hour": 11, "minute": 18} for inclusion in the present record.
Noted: {"hour": 9, "minute": 31}
